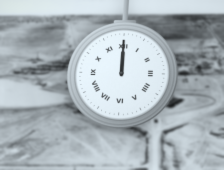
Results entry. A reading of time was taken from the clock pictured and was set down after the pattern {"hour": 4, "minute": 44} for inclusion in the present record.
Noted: {"hour": 12, "minute": 0}
